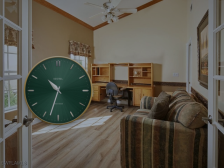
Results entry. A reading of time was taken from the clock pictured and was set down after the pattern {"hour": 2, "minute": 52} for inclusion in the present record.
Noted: {"hour": 10, "minute": 33}
